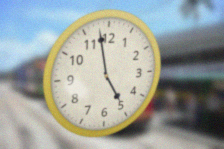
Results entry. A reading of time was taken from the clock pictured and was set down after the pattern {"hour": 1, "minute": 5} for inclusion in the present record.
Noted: {"hour": 4, "minute": 58}
